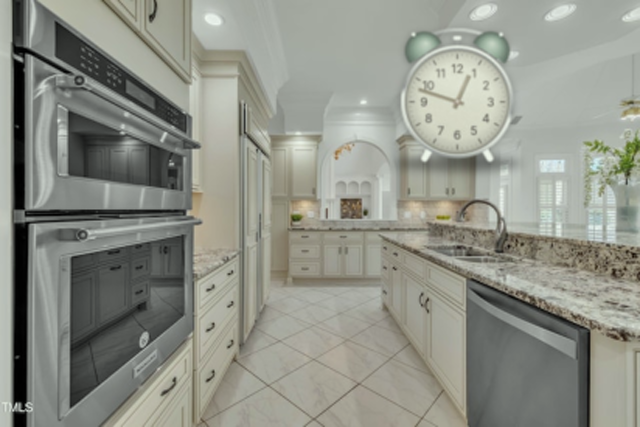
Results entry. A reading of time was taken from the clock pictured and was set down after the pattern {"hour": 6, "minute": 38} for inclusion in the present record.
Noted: {"hour": 12, "minute": 48}
